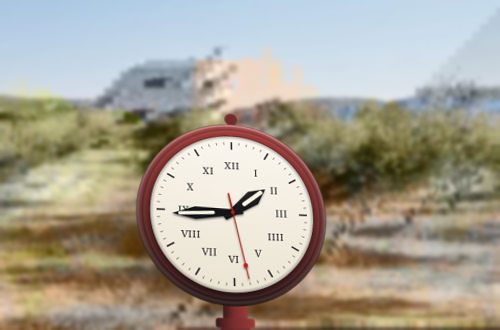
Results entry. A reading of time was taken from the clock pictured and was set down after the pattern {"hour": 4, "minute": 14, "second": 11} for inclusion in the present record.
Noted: {"hour": 1, "minute": 44, "second": 28}
